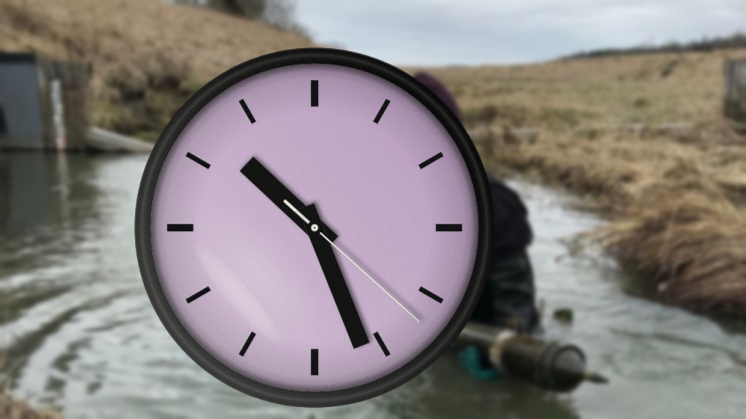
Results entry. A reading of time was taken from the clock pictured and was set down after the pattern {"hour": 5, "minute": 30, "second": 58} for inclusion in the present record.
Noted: {"hour": 10, "minute": 26, "second": 22}
